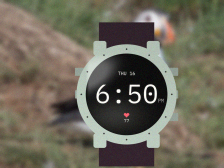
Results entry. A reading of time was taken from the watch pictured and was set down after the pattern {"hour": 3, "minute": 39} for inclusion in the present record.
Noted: {"hour": 6, "minute": 50}
